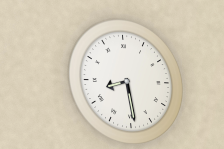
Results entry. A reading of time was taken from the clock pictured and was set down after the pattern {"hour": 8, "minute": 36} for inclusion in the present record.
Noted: {"hour": 8, "minute": 29}
